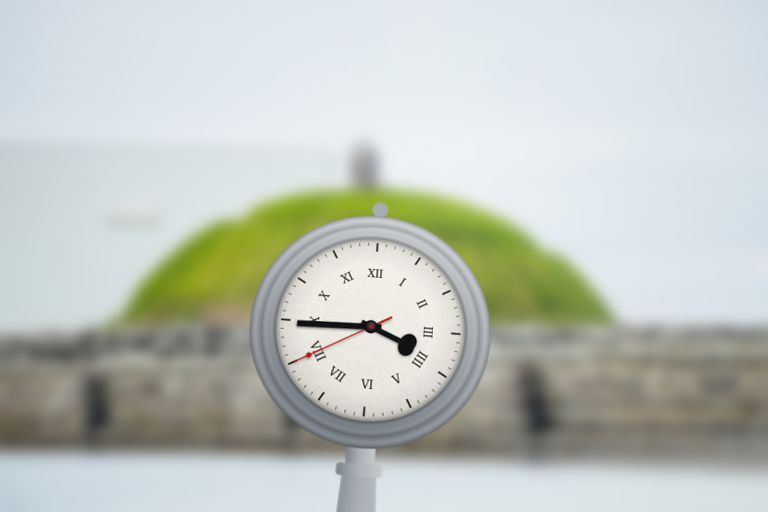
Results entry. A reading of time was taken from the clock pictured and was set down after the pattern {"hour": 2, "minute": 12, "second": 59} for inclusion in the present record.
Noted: {"hour": 3, "minute": 44, "second": 40}
